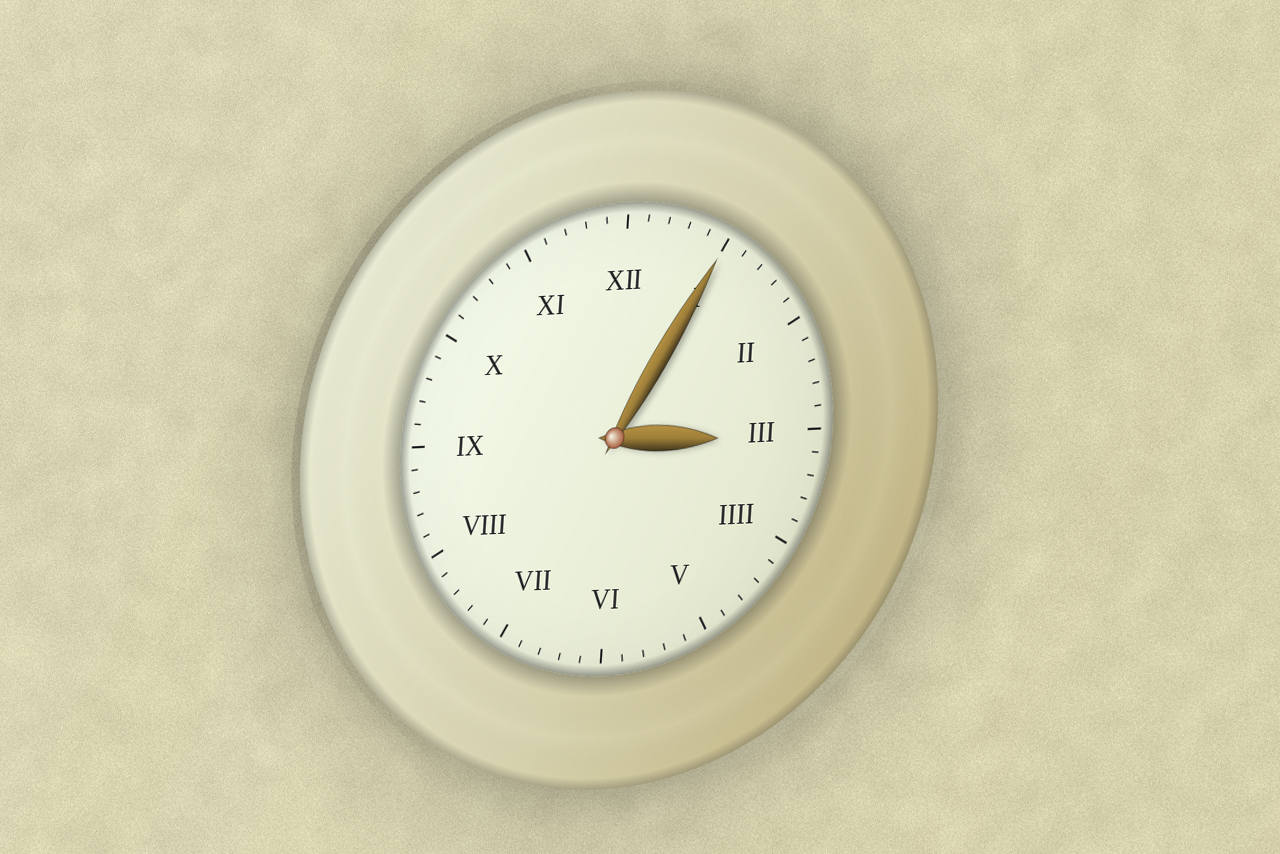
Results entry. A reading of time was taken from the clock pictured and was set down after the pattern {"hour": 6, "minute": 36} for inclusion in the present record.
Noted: {"hour": 3, "minute": 5}
